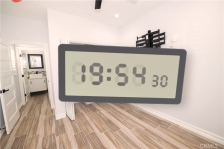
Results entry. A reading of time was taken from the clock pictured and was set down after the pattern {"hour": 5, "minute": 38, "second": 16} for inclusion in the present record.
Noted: {"hour": 19, "minute": 54, "second": 30}
